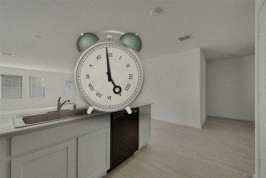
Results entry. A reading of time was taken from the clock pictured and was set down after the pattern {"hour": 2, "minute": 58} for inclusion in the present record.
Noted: {"hour": 4, "minute": 59}
